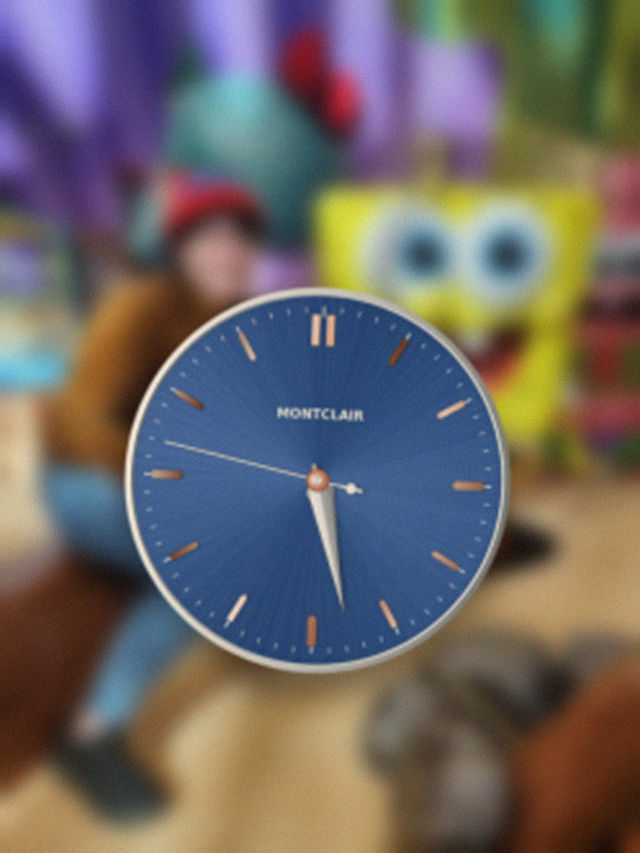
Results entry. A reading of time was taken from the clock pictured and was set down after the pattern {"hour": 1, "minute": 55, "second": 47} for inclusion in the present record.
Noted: {"hour": 5, "minute": 27, "second": 47}
